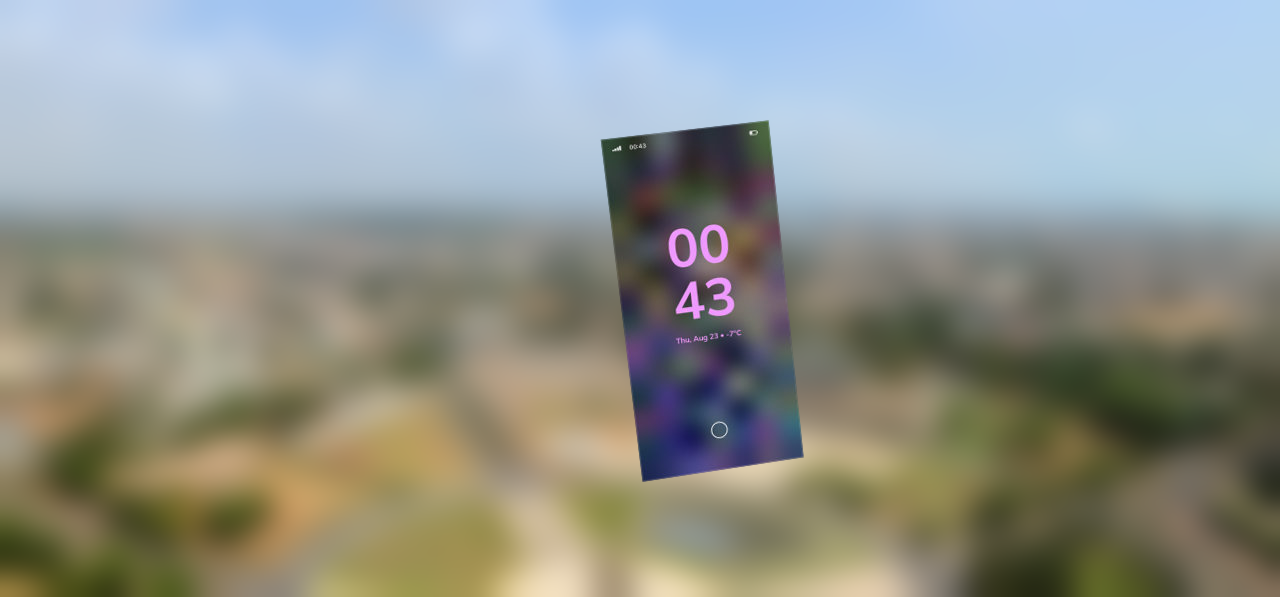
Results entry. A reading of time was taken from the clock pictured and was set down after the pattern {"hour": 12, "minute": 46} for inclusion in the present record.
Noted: {"hour": 0, "minute": 43}
